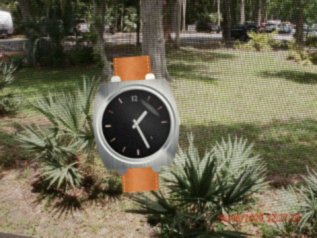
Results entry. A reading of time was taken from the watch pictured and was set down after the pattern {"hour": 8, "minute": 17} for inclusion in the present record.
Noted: {"hour": 1, "minute": 26}
